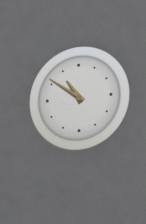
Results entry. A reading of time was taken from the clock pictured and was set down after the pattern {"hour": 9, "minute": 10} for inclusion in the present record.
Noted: {"hour": 10, "minute": 51}
